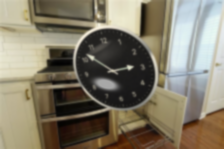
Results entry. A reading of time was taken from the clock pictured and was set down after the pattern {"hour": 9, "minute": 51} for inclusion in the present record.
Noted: {"hour": 2, "minute": 52}
